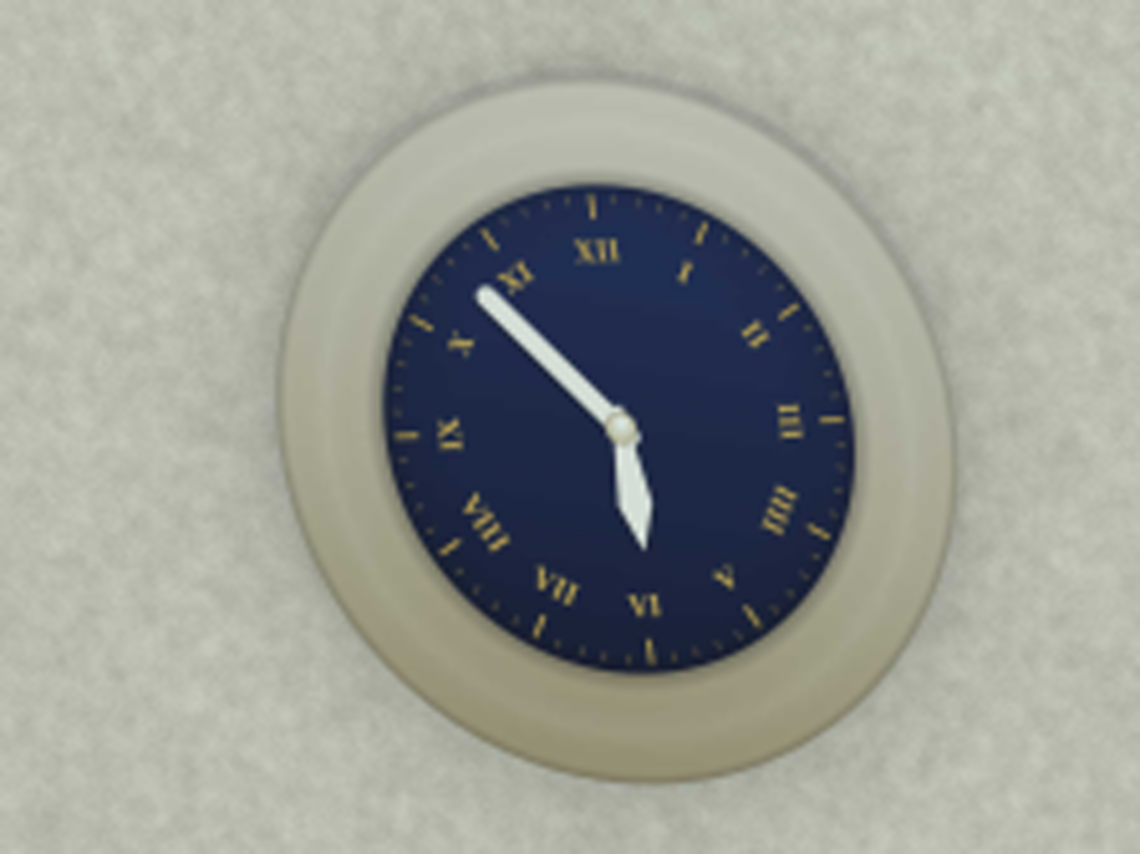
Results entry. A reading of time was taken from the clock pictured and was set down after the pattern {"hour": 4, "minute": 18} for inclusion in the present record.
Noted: {"hour": 5, "minute": 53}
